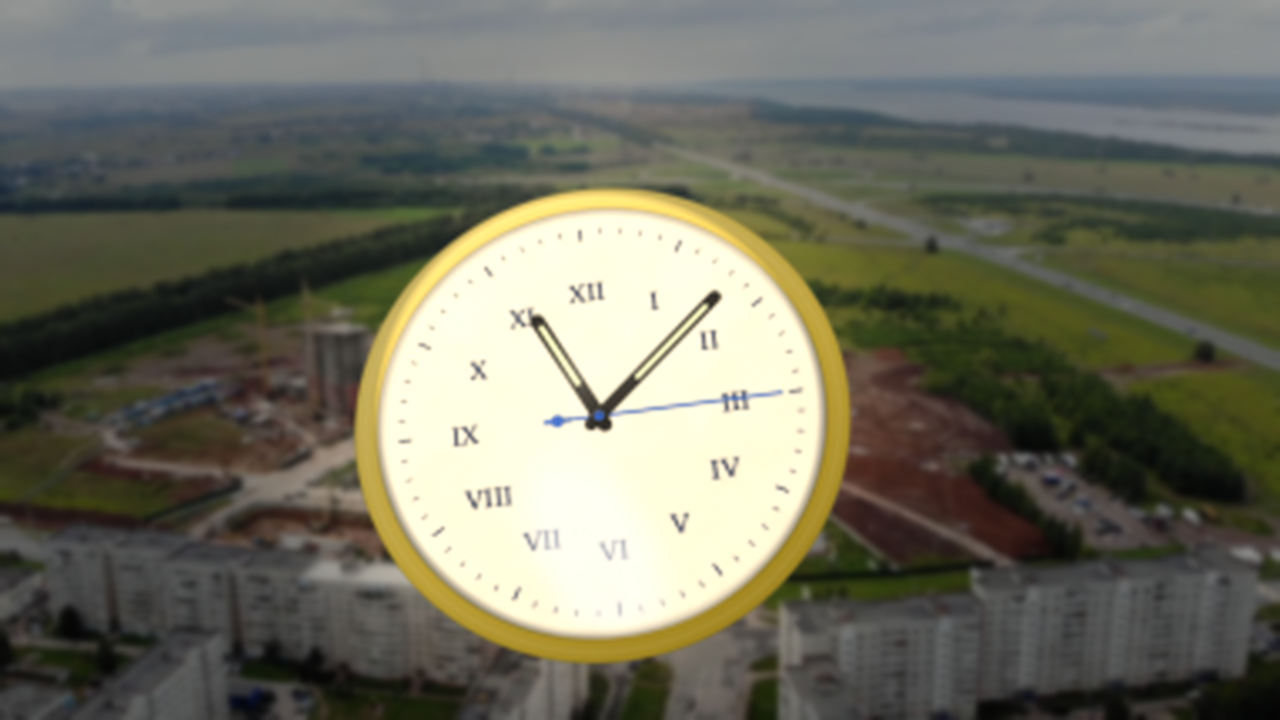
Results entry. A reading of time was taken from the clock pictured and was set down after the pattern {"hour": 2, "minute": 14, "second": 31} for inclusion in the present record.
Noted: {"hour": 11, "minute": 8, "second": 15}
